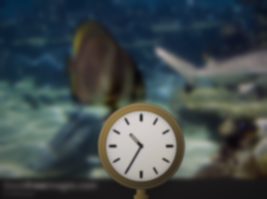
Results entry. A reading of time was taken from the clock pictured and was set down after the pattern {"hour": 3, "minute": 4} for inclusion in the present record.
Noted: {"hour": 10, "minute": 35}
